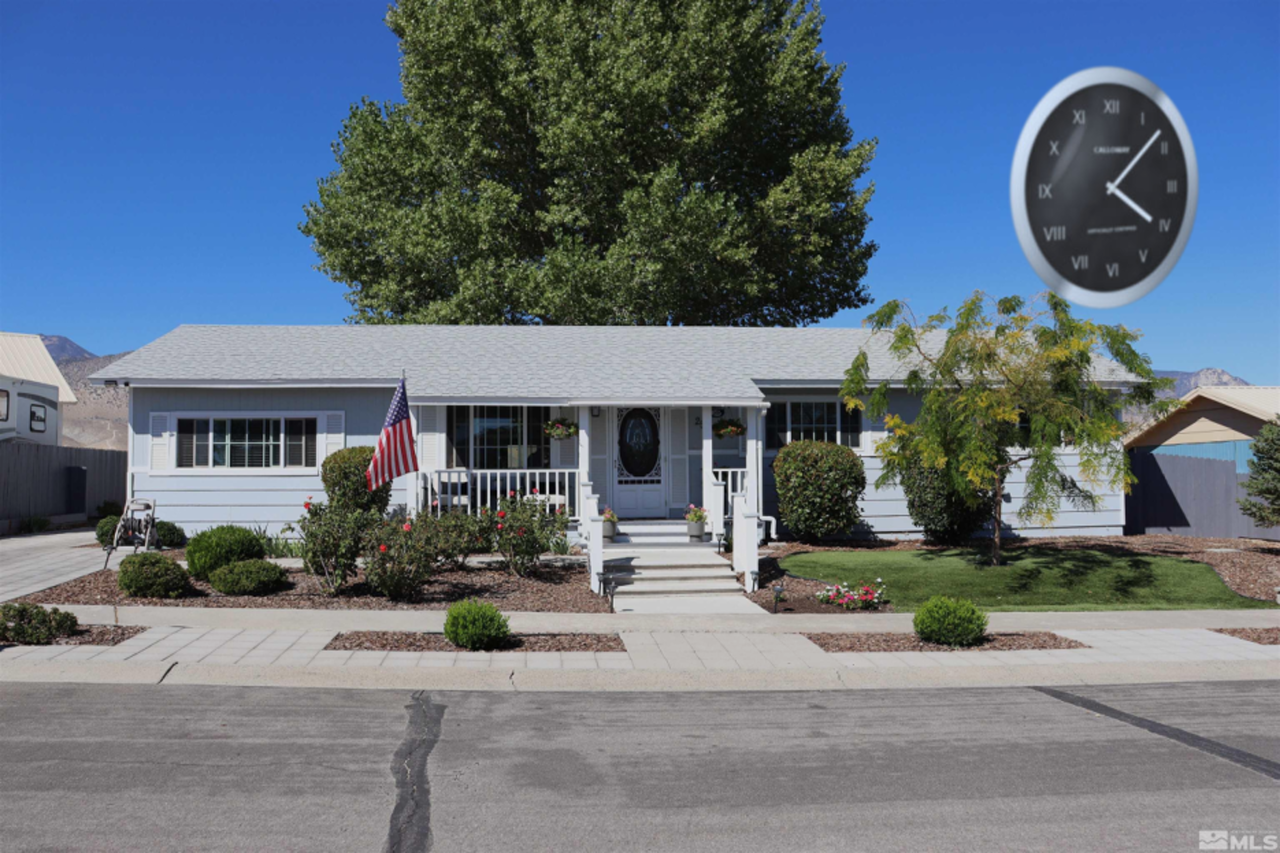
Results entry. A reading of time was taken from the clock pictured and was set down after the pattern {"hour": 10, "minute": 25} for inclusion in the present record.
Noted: {"hour": 4, "minute": 8}
